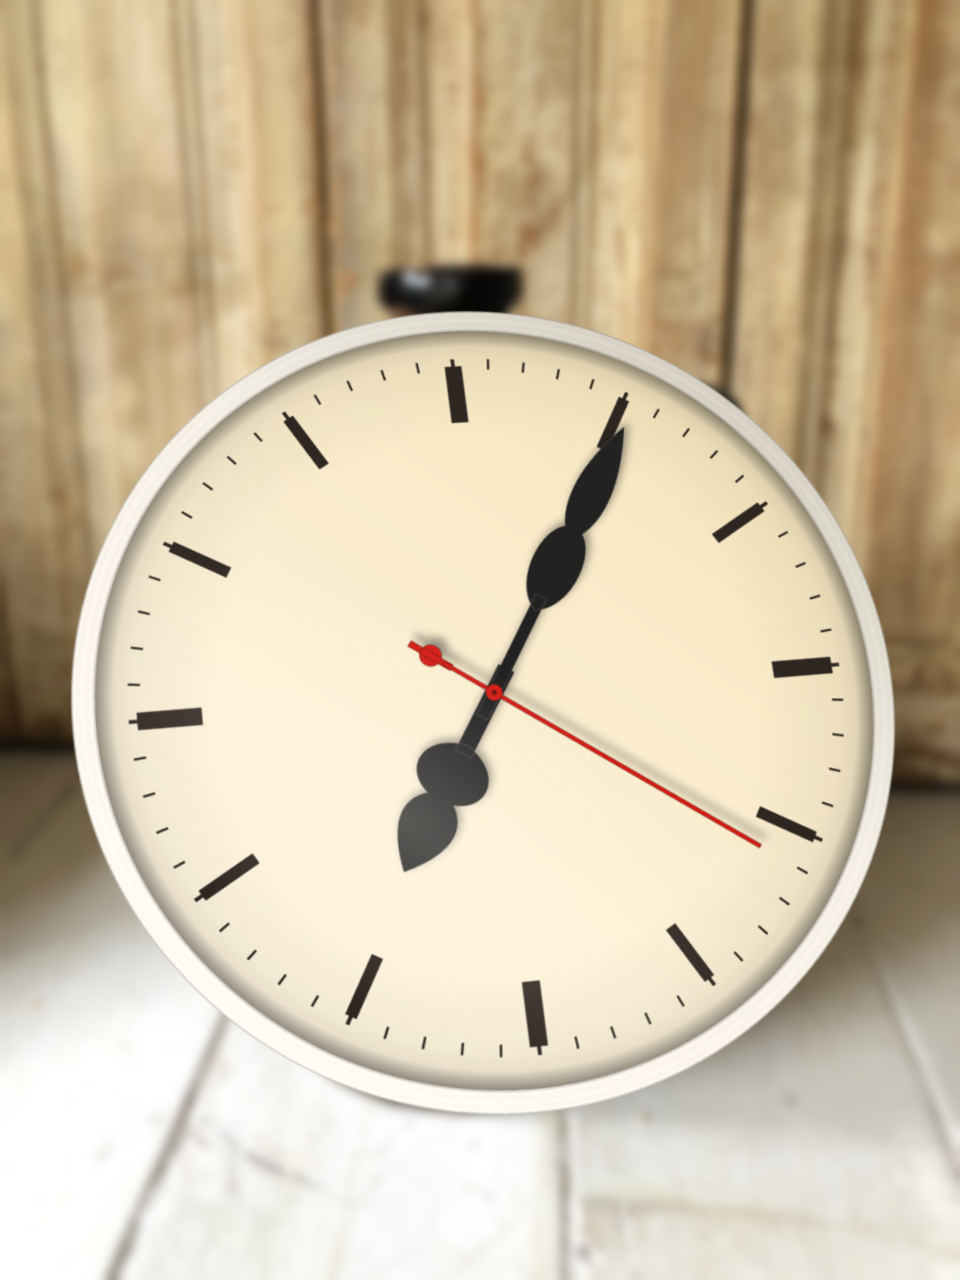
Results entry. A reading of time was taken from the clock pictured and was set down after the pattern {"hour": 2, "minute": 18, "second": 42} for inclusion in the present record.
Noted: {"hour": 7, "minute": 5, "second": 21}
